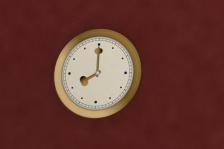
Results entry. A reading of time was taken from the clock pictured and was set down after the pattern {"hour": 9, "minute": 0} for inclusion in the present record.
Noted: {"hour": 8, "minute": 0}
